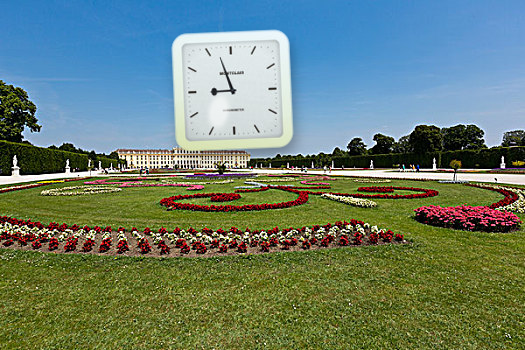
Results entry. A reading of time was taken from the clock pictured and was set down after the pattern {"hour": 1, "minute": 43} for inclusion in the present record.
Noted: {"hour": 8, "minute": 57}
